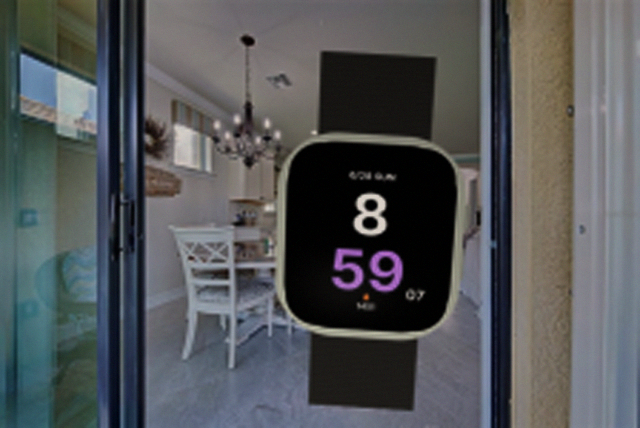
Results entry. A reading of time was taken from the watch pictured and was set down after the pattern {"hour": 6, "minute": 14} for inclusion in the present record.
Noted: {"hour": 8, "minute": 59}
